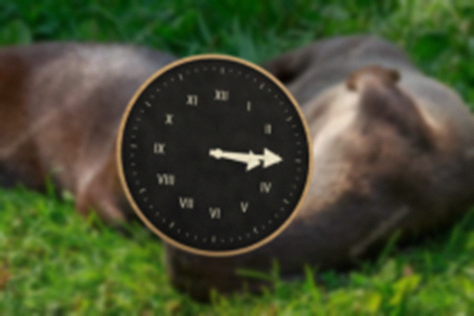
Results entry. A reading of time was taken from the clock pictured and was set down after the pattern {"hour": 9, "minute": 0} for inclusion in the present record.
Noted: {"hour": 3, "minute": 15}
